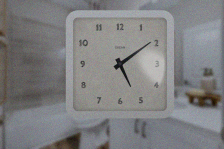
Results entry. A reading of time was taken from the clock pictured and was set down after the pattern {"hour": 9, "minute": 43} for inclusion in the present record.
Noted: {"hour": 5, "minute": 9}
